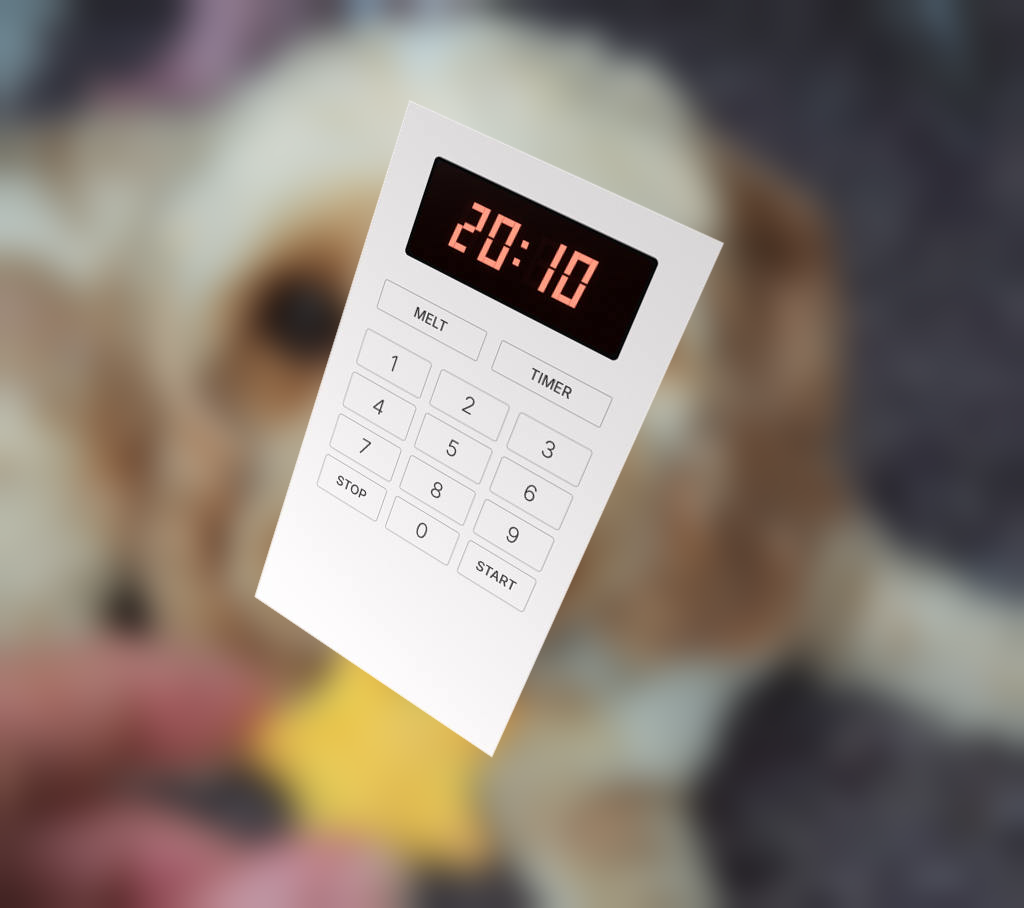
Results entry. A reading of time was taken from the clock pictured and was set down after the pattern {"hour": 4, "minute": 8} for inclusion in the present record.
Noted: {"hour": 20, "minute": 10}
